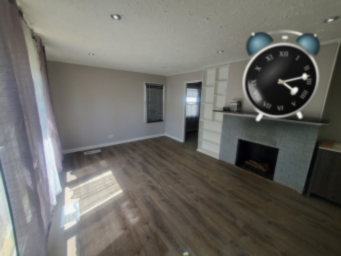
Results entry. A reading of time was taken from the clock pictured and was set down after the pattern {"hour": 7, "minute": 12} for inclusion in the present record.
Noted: {"hour": 4, "minute": 13}
